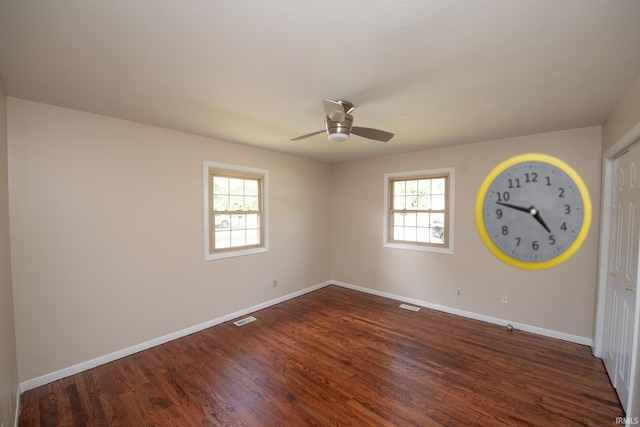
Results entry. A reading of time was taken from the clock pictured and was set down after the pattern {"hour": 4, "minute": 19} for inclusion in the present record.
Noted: {"hour": 4, "minute": 48}
